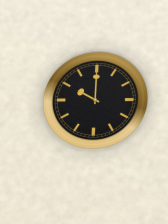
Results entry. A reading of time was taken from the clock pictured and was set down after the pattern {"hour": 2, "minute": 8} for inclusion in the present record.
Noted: {"hour": 10, "minute": 0}
